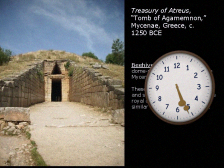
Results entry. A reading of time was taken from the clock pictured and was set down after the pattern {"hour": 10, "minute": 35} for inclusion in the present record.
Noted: {"hour": 5, "minute": 26}
